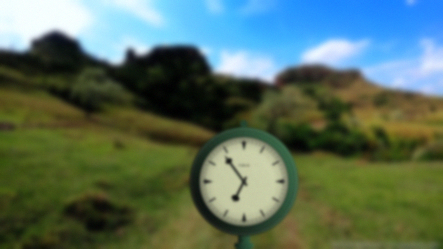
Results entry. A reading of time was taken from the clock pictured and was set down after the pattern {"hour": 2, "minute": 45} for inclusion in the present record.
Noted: {"hour": 6, "minute": 54}
